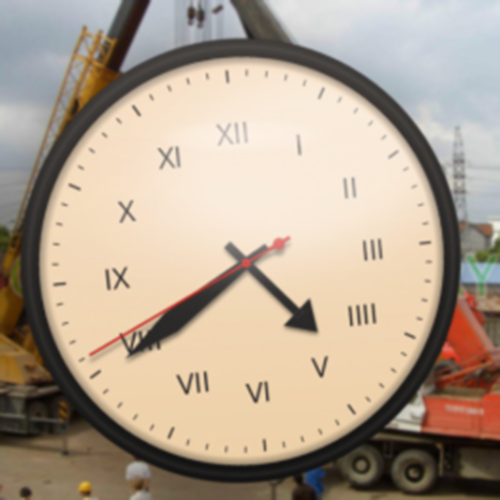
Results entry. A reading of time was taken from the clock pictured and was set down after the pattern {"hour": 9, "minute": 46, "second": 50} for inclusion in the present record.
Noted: {"hour": 4, "minute": 39, "second": 41}
